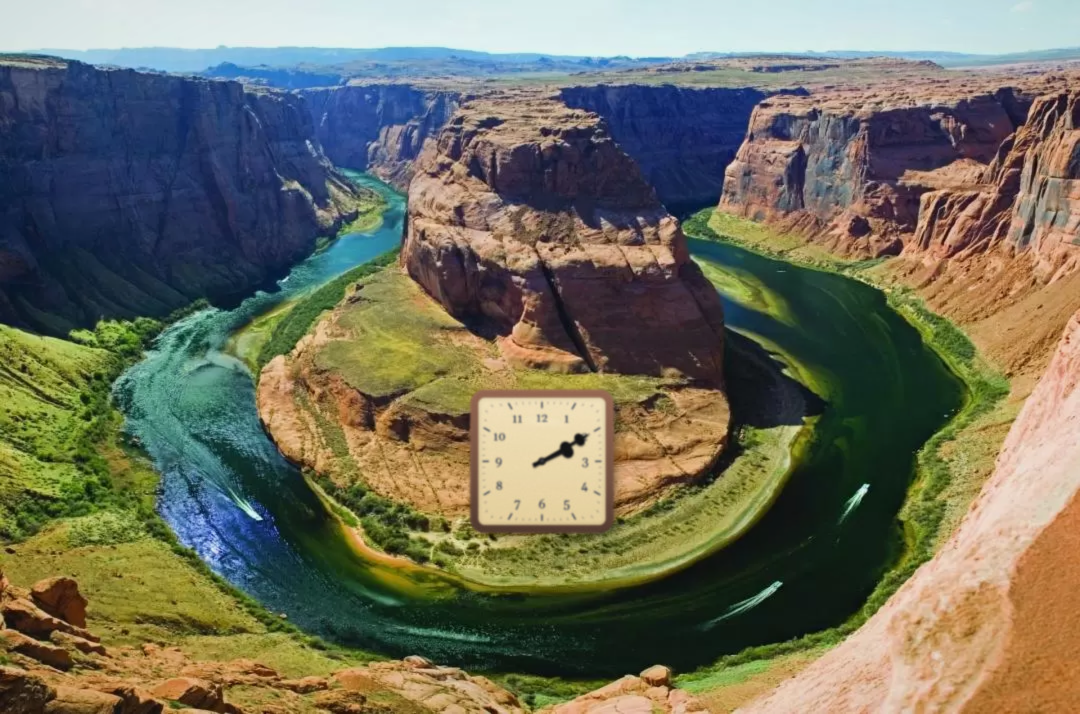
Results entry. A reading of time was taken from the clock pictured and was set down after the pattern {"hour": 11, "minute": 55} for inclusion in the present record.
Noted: {"hour": 2, "minute": 10}
